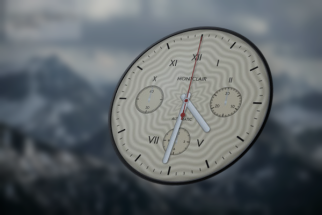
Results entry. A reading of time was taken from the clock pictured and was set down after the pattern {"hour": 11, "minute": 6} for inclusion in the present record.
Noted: {"hour": 4, "minute": 31}
